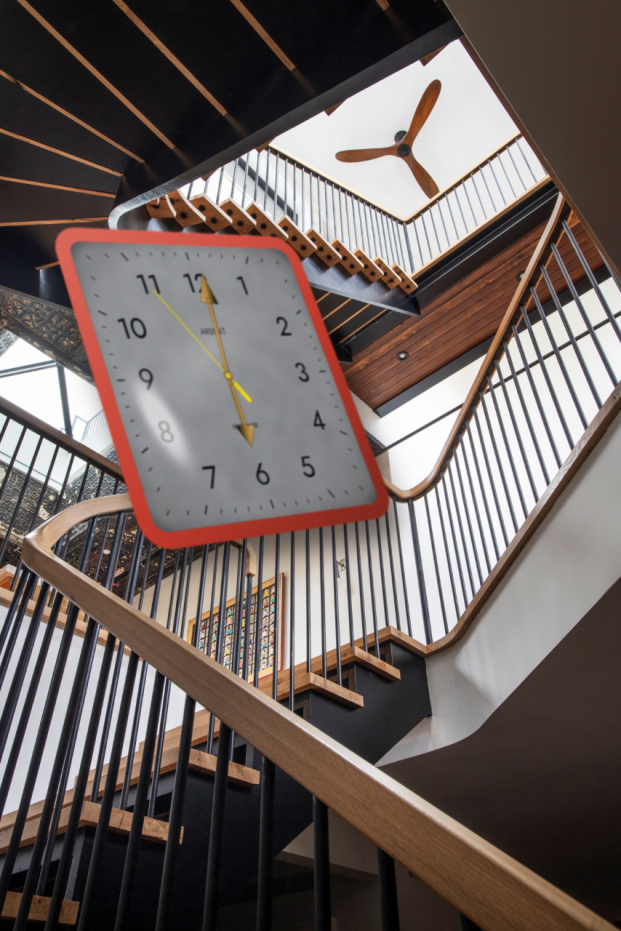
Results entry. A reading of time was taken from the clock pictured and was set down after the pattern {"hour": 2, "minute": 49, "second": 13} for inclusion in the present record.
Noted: {"hour": 6, "minute": 0, "second": 55}
